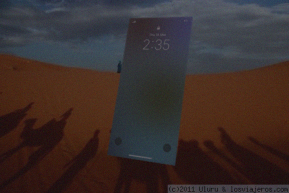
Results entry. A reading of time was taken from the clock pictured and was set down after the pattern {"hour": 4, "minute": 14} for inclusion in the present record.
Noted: {"hour": 2, "minute": 35}
